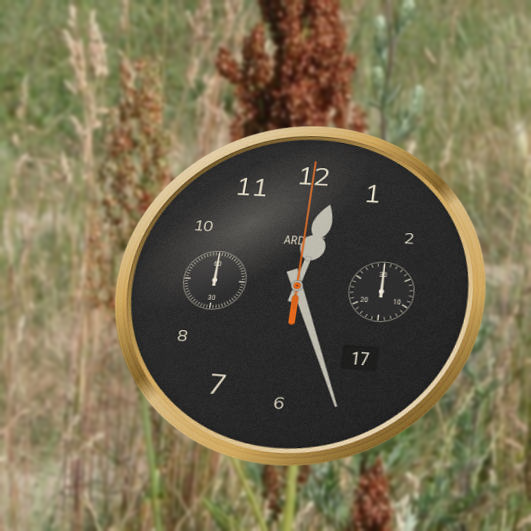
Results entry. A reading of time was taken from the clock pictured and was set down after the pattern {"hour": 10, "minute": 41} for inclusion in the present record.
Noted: {"hour": 12, "minute": 26}
